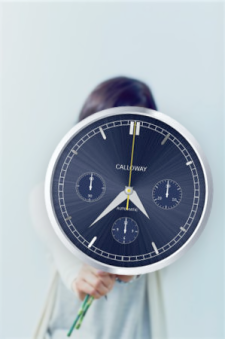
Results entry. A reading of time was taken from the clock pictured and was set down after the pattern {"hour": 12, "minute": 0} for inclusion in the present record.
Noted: {"hour": 4, "minute": 37}
